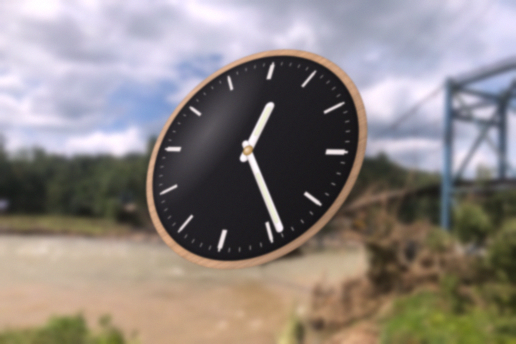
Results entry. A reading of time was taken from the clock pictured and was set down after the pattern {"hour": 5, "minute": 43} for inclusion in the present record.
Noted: {"hour": 12, "minute": 24}
